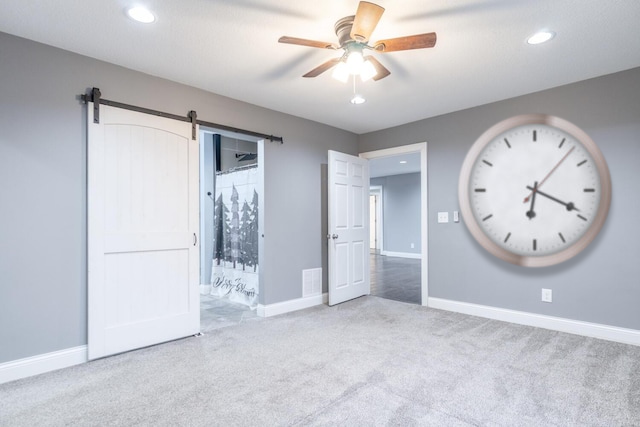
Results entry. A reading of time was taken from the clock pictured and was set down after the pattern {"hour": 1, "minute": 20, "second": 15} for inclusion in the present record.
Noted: {"hour": 6, "minute": 19, "second": 7}
